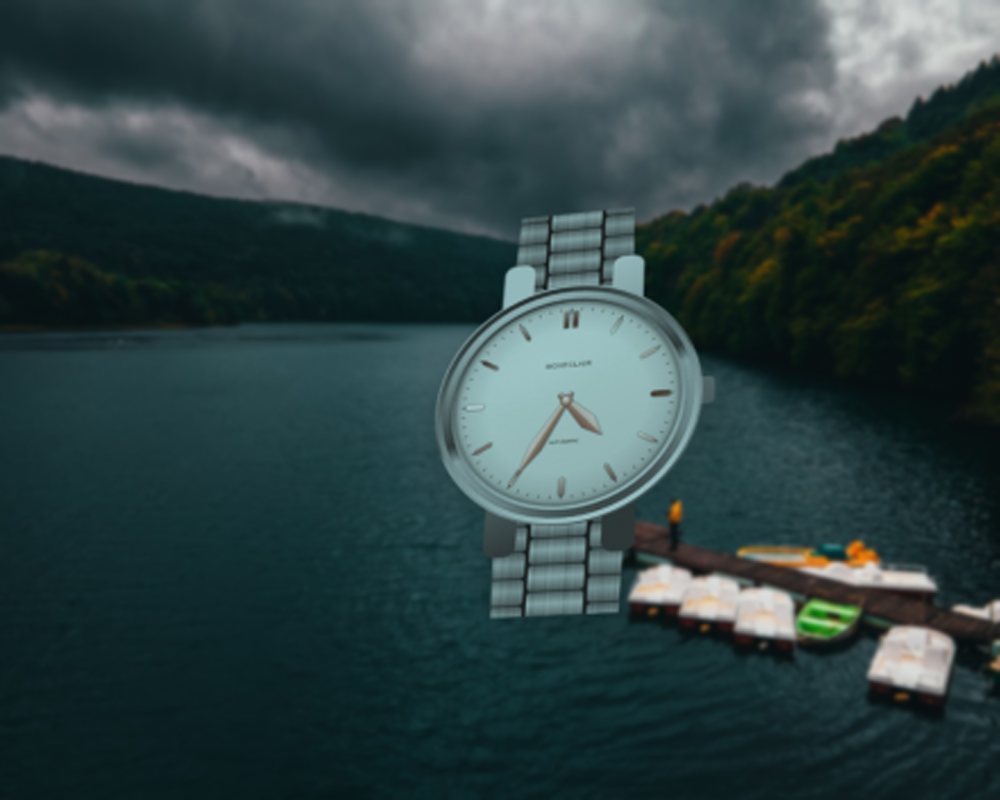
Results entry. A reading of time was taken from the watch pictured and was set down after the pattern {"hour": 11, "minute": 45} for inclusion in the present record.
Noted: {"hour": 4, "minute": 35}
